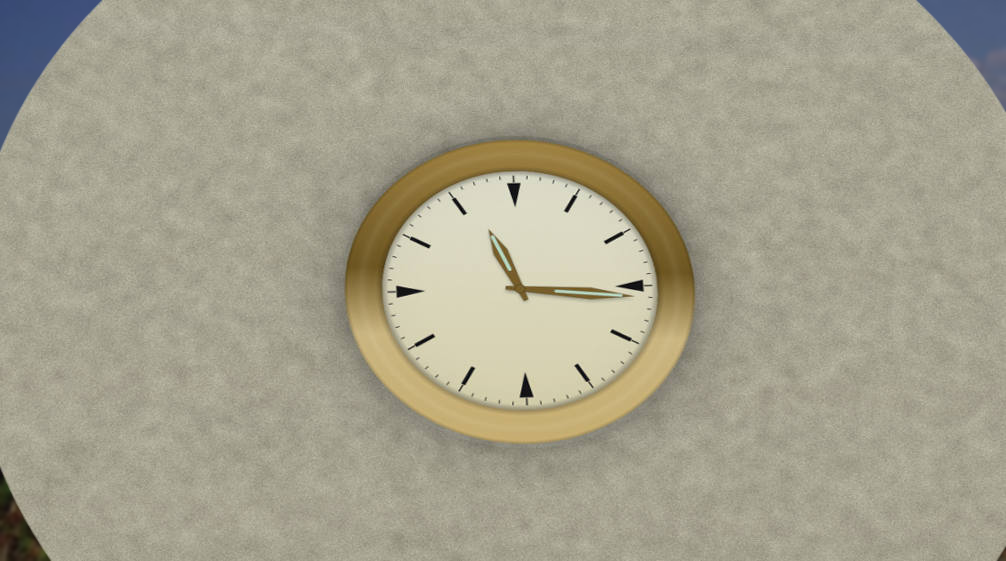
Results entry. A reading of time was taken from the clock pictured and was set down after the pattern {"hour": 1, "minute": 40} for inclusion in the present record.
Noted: {"hour": 11, "minute": 16}
